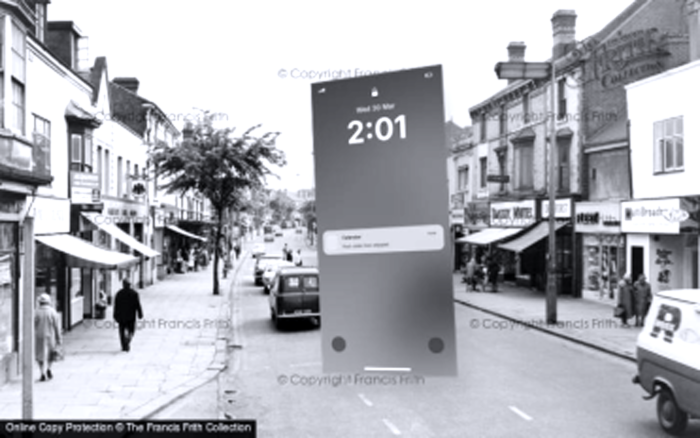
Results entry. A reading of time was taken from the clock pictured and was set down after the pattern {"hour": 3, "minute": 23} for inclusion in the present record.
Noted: {"hour": 2, "minute": 1}
